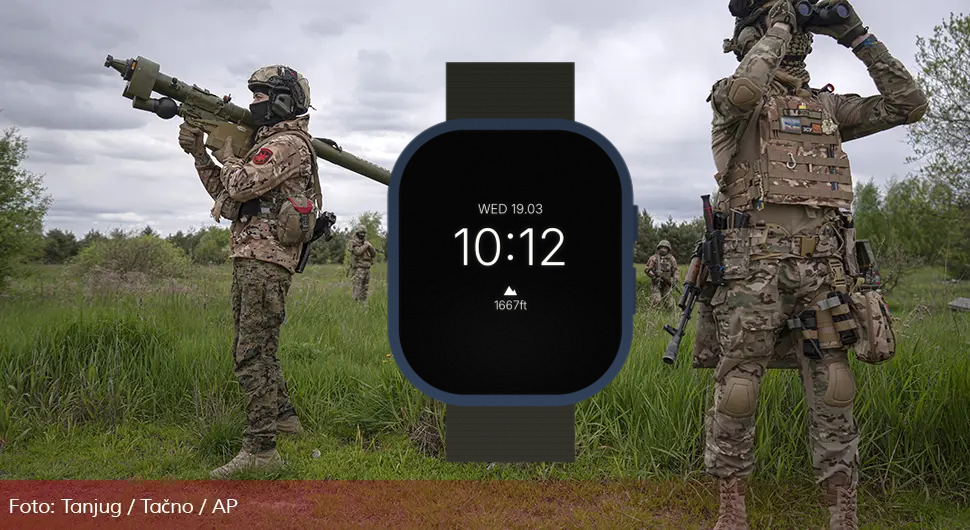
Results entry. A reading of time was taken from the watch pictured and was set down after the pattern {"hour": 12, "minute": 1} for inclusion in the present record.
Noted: {"hour": 10, "minute": 12}
